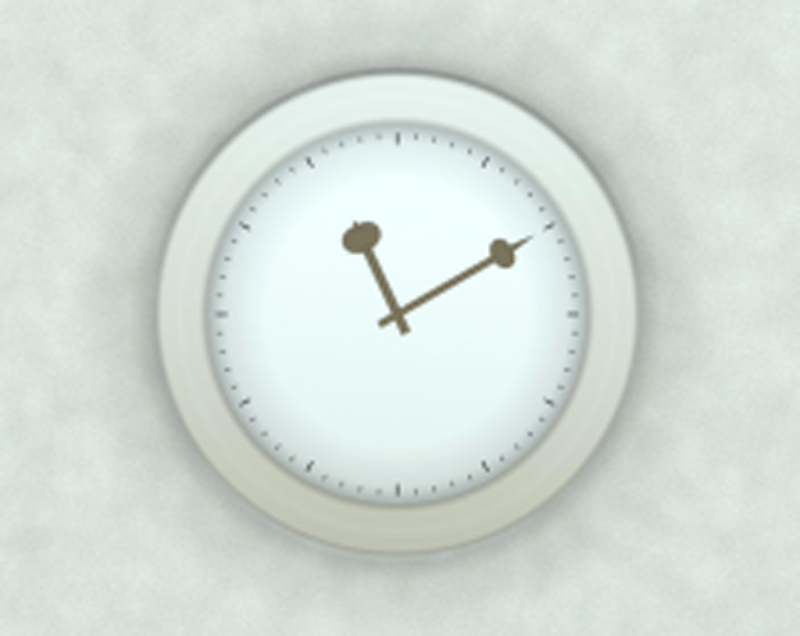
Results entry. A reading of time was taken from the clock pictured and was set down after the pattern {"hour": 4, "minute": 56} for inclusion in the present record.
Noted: {"hour": 11, "minute": 10}
